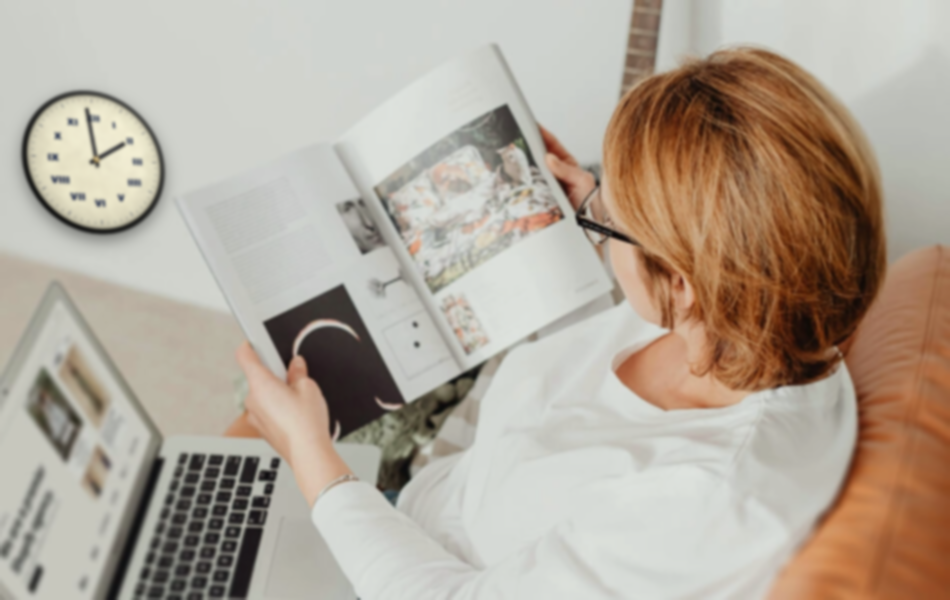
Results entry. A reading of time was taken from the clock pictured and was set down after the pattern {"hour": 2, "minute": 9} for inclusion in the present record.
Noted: {"hour": 1, "minute": 59}
